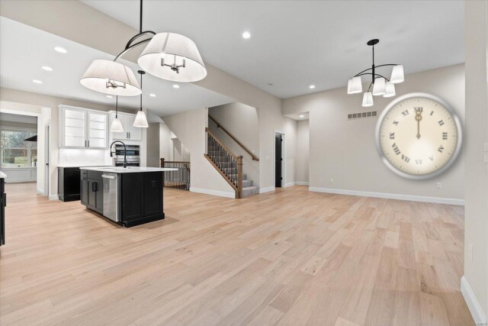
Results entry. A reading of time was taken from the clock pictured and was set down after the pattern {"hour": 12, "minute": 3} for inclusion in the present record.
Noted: {"hour": 12, "minute": 0}
